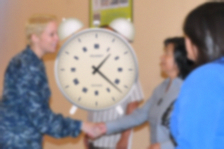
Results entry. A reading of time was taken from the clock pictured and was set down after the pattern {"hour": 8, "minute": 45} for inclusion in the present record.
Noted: {"hour": 1, "minute": 22}
